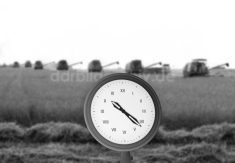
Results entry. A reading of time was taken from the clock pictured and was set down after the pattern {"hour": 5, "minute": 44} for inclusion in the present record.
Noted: {"hour": 10, "minute": 22}
